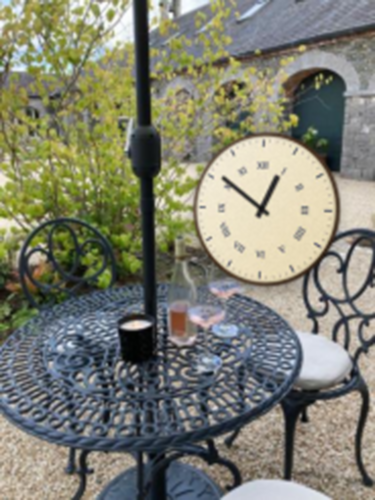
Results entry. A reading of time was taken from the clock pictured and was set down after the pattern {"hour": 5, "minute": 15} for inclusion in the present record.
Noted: {"hour": 12, "minute": 51}
